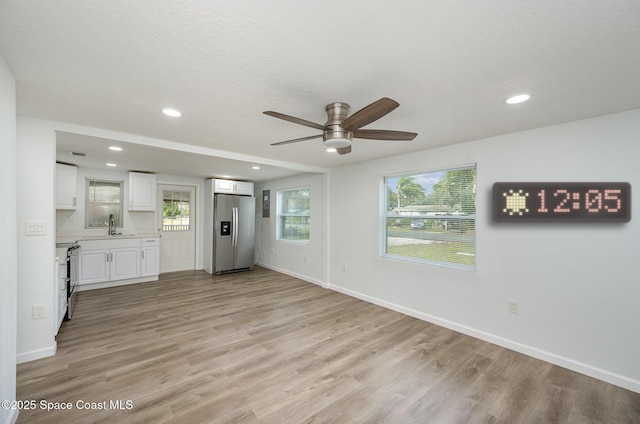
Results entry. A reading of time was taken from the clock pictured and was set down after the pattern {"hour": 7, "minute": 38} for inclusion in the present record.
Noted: {"hour": 12, "minute": 5}
